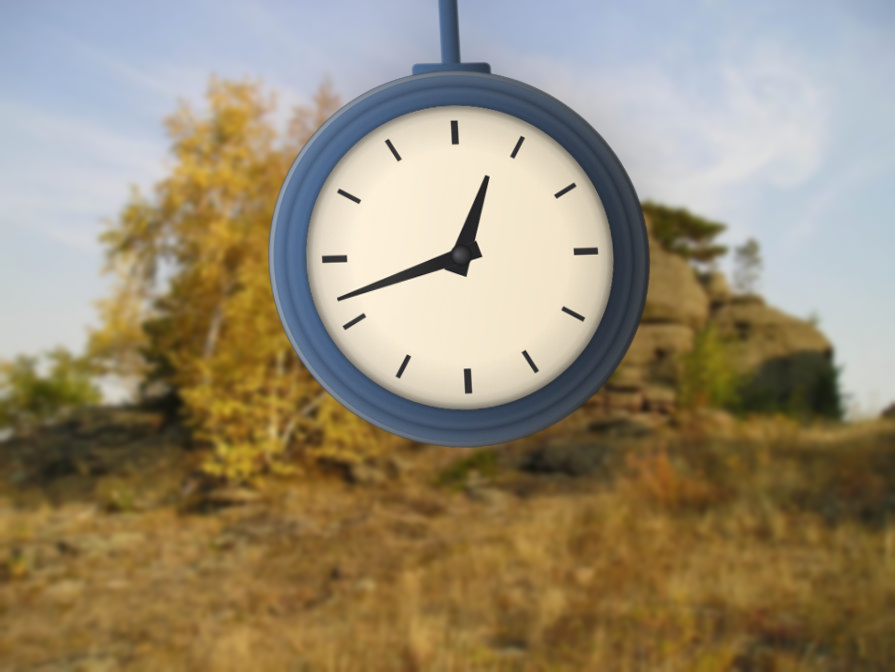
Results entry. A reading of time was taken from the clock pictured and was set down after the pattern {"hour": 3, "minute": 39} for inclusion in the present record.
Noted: {"hour": 12, "minute": 42}
